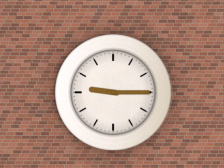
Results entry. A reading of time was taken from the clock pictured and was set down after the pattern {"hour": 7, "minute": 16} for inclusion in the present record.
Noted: {"hour": 9, "minute": 15}
